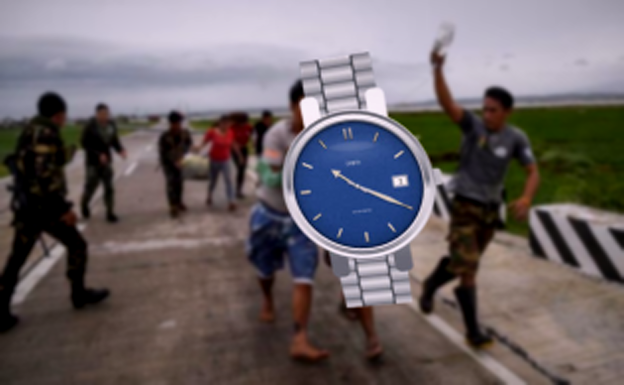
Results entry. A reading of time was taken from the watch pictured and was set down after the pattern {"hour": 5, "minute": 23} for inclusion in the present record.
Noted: {"hour": 10, "minute": 20}
